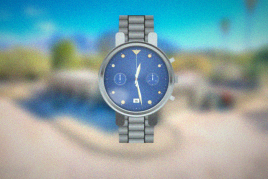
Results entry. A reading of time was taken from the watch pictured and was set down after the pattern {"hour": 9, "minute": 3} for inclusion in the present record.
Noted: {"hour": 12, "minute": 28}
